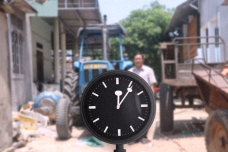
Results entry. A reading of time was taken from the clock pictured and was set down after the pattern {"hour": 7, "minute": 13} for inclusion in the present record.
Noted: {"hour": 12, "minute": 6}
